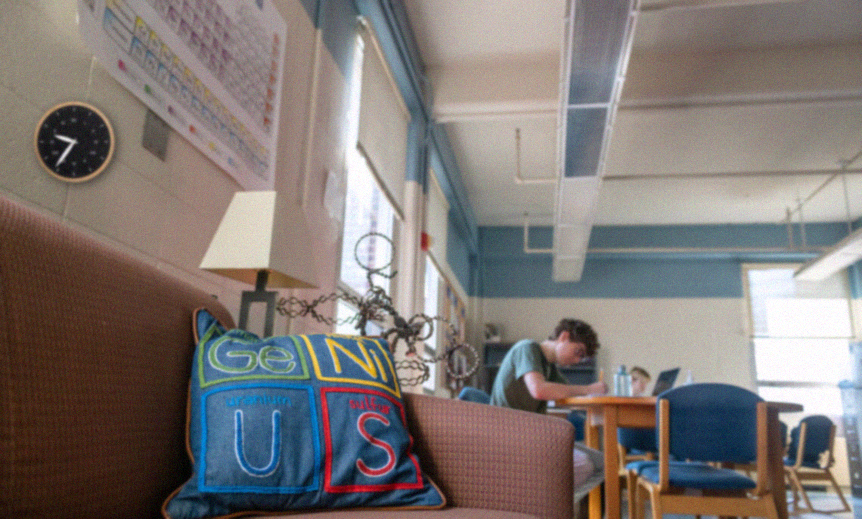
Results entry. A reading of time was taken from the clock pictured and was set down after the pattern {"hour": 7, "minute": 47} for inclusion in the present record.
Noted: {"hour": 9, "minute": 36}
